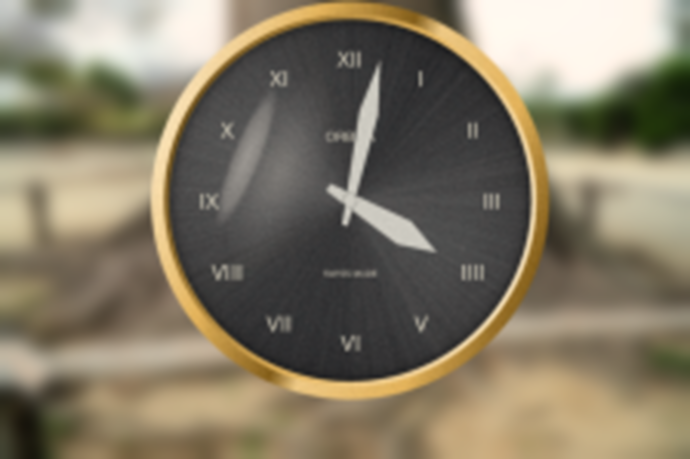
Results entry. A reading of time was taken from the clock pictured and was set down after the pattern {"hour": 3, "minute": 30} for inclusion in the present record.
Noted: {"hour": 4, "minute": 2}
